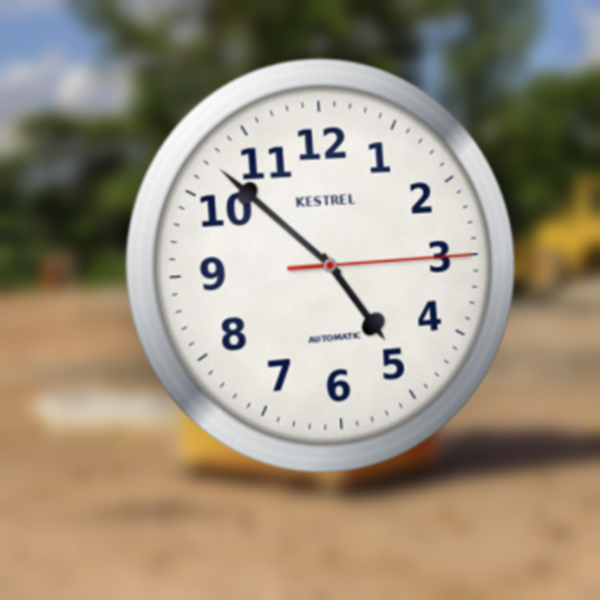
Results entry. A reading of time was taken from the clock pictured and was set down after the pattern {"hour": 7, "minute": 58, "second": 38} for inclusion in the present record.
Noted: {"hour": 4, "minute": 52, "second": 15}
